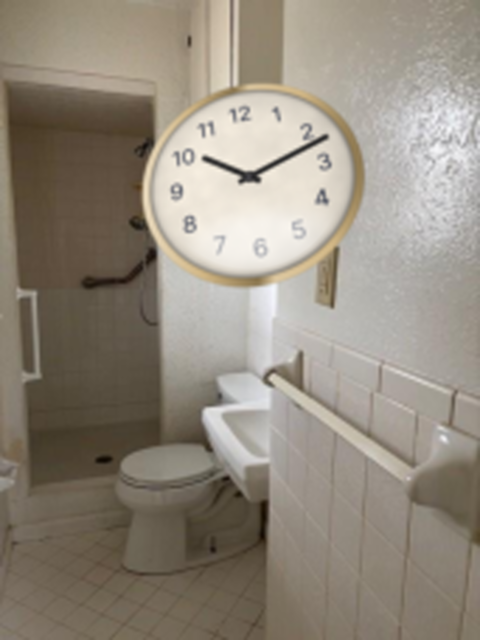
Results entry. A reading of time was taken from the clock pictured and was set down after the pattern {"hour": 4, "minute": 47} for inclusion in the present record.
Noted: {"hour": 10, "minute": 12}
